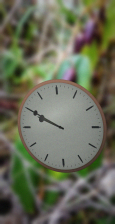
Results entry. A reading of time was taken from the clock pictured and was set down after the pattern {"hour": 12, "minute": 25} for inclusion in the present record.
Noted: {"hour": 9, "minute": 50}
